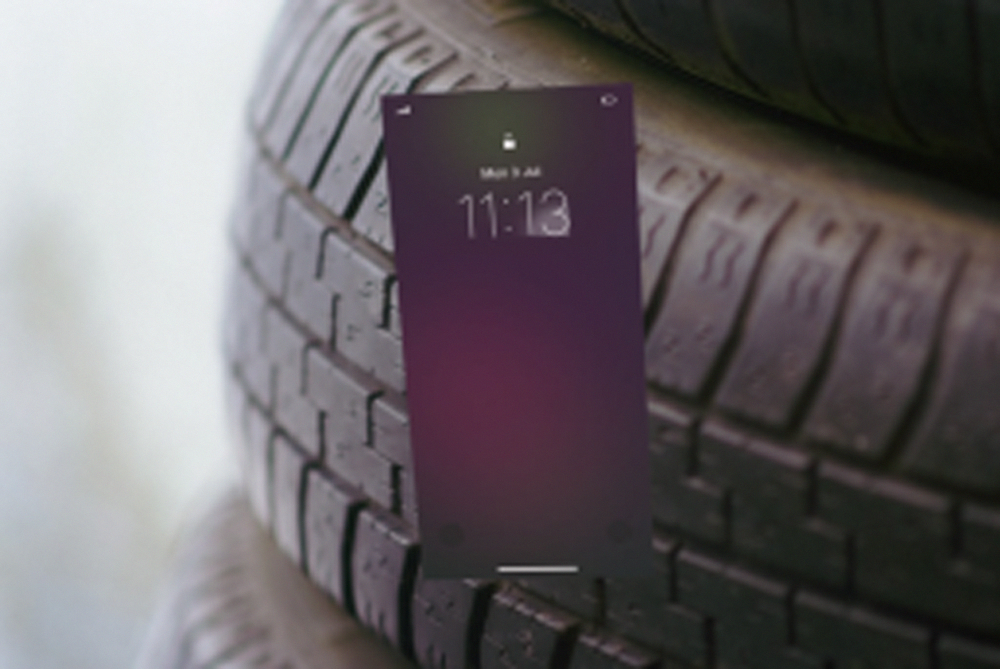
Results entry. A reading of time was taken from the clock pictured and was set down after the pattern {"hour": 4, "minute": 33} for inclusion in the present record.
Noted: {"hour": 11, "minute": 13}
